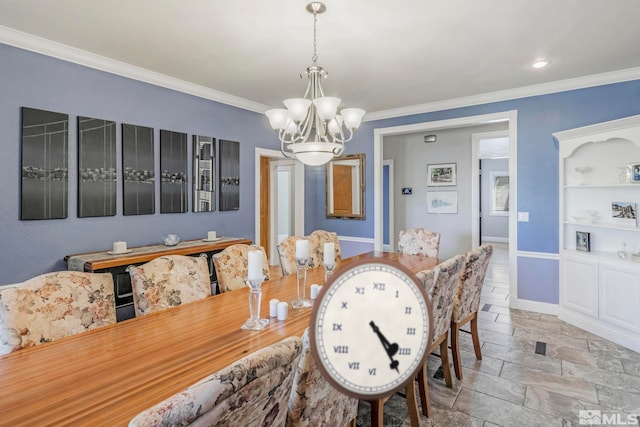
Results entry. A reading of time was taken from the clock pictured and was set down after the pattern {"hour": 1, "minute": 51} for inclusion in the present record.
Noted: {"hour": 4, "minute": 24}
